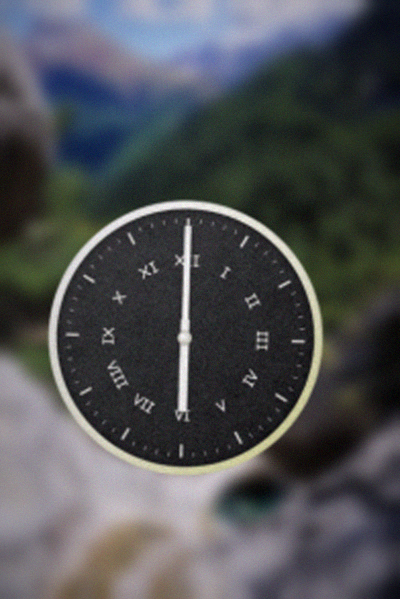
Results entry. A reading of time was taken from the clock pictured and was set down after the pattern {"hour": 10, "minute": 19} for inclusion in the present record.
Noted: {"hour": 6, "minute": 0}
